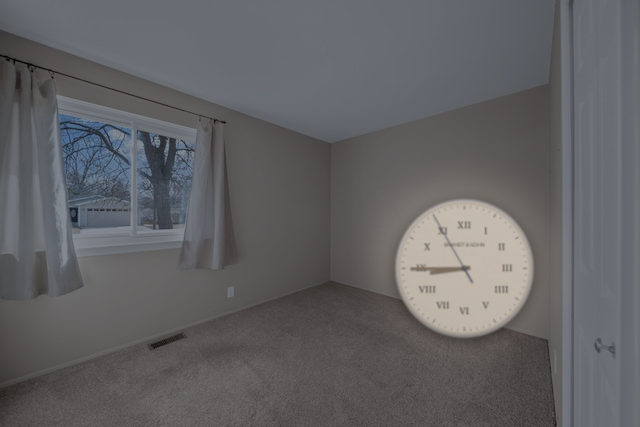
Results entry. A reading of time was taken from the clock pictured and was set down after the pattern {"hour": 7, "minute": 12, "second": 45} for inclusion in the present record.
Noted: {"hour": 8, "minute": 44, "second": 55}
